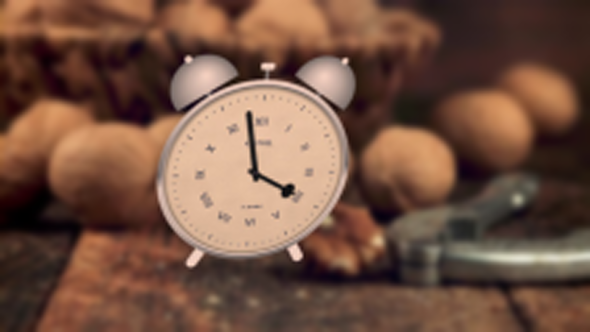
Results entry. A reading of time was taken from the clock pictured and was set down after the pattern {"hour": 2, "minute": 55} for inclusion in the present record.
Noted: {"hour": 3, "minute": 58}
